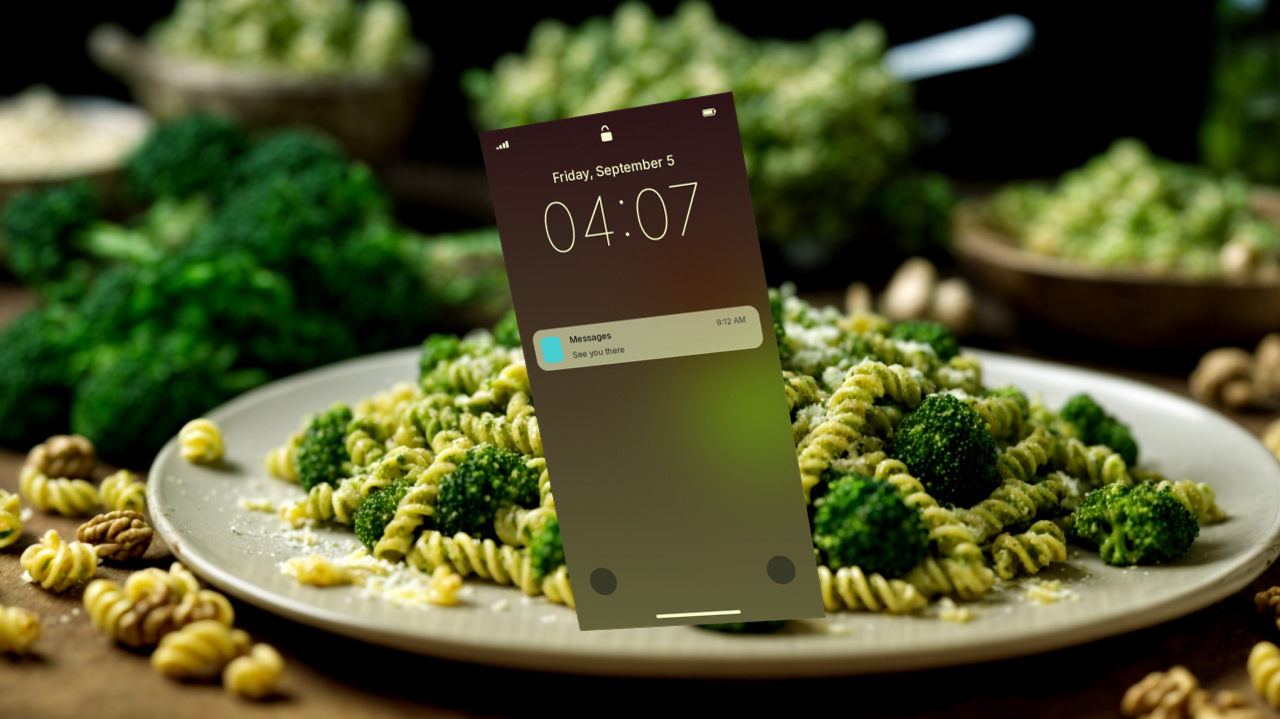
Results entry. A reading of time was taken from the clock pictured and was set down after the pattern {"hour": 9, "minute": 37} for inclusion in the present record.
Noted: {"hour": 4, "minute": 7}
